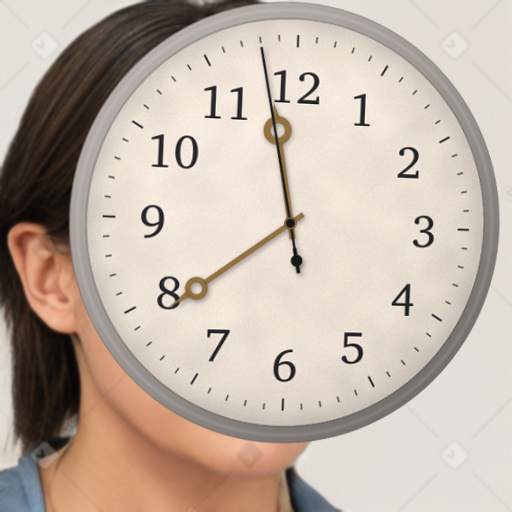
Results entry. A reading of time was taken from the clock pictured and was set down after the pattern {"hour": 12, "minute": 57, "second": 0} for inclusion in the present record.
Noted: {"hour": 11, "minute": 38, "second": 58}
